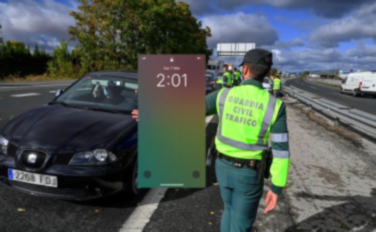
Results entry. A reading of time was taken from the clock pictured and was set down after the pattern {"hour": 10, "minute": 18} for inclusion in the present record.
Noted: {"hour": 2, "minute": 1}
